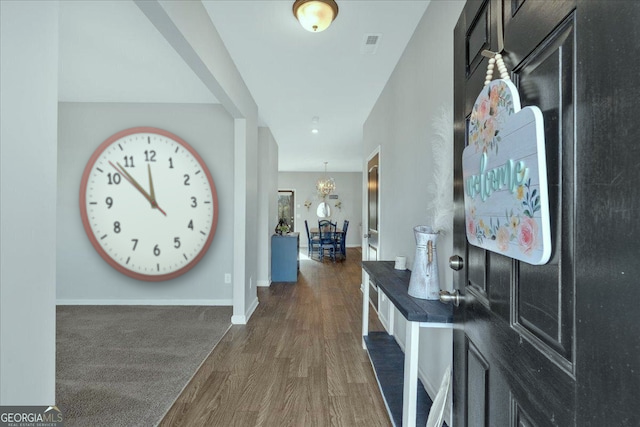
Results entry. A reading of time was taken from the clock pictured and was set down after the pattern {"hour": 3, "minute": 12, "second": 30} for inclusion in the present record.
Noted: {"hour": 11, "minute": 52, "second": 52}
